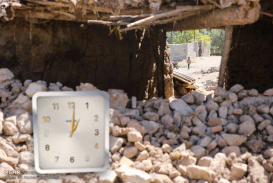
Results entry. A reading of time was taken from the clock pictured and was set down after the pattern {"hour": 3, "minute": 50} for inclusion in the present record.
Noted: {"hour": 1, "minute": 1}
